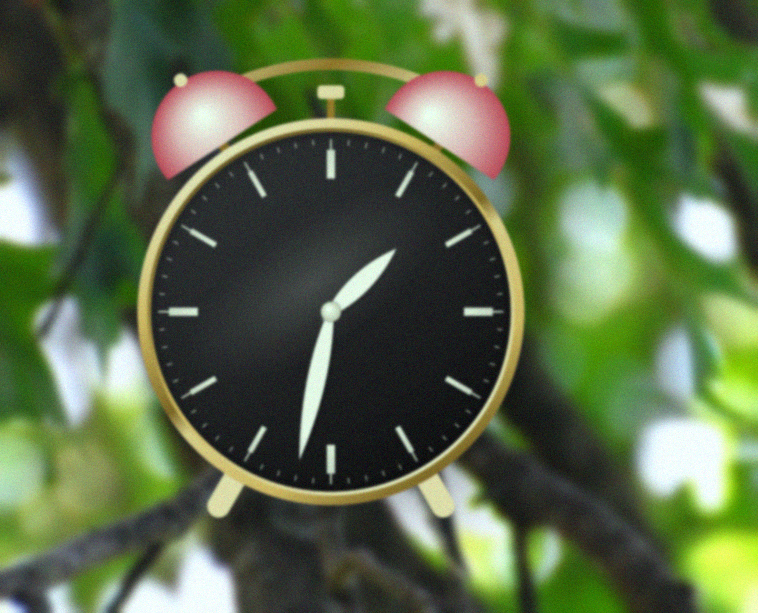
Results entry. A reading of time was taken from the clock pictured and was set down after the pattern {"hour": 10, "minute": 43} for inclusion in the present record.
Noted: {"hour": 1, "minute": 32}
